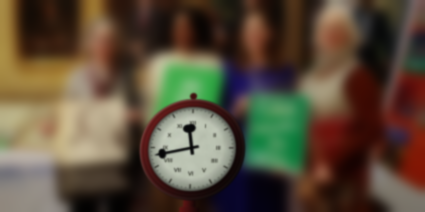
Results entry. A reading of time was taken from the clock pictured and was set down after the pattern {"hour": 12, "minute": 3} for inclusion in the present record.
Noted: {"hour": 11, "minute": 43}
